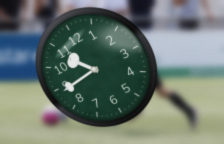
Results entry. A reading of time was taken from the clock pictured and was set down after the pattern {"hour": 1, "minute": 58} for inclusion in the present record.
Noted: {"hour": 10, "minute": 44}
